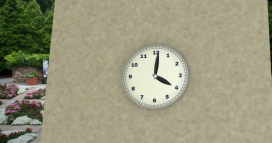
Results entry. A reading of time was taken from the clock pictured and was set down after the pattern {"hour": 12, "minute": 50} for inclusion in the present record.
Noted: {"hour": 4, "minute": 1}
